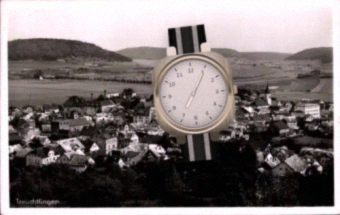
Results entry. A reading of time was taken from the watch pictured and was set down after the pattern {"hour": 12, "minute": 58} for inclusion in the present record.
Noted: {"hour": 7, "minute": 5}
